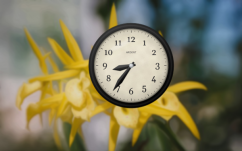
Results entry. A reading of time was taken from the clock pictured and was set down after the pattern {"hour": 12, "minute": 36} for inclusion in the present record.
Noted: {"hour": 8, "minute": 36}
